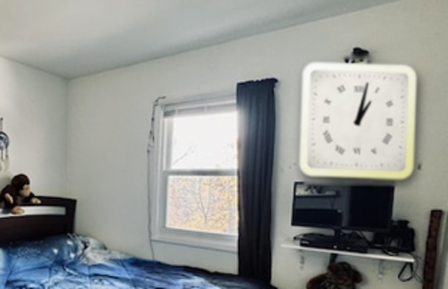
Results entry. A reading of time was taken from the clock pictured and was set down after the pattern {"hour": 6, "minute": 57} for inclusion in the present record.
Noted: {"hour": 1, "minute": 2}
